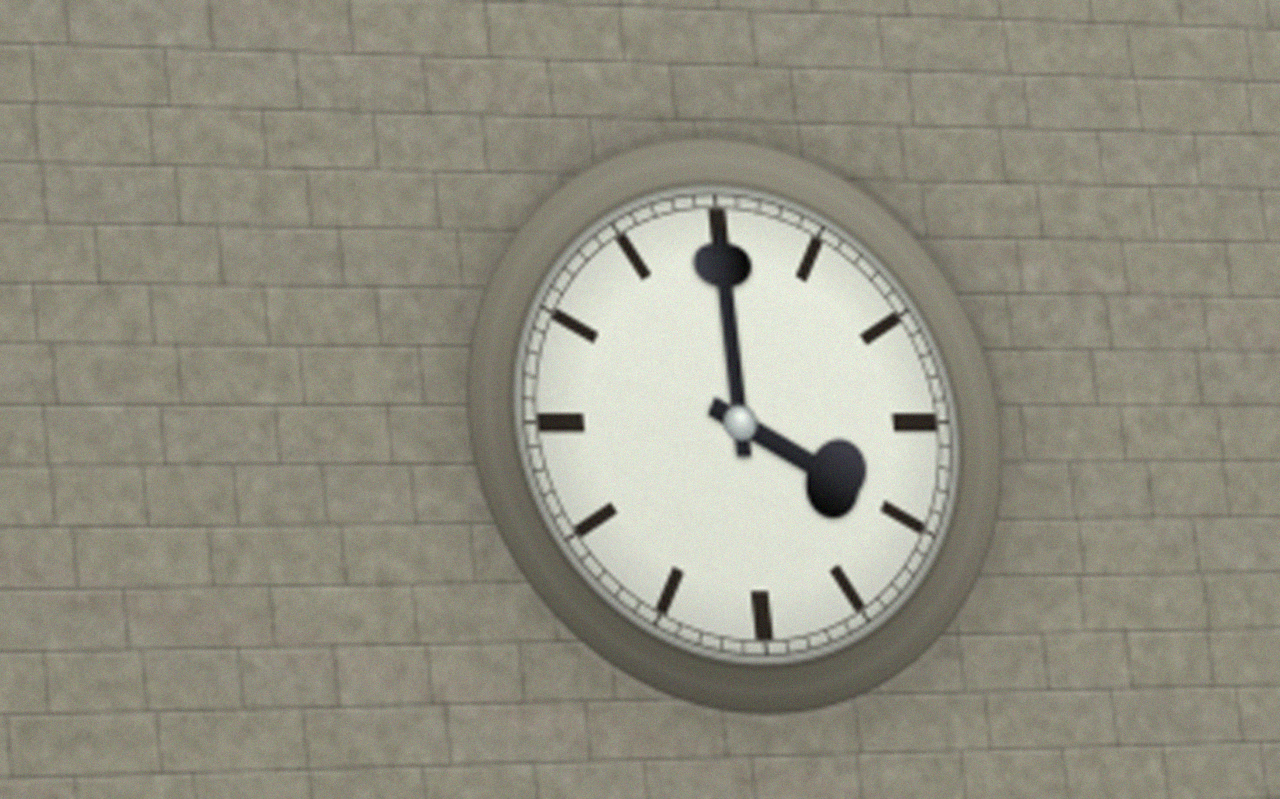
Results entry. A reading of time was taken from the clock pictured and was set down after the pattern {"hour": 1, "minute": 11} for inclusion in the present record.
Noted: {"hour": 4, "minute": 0}
